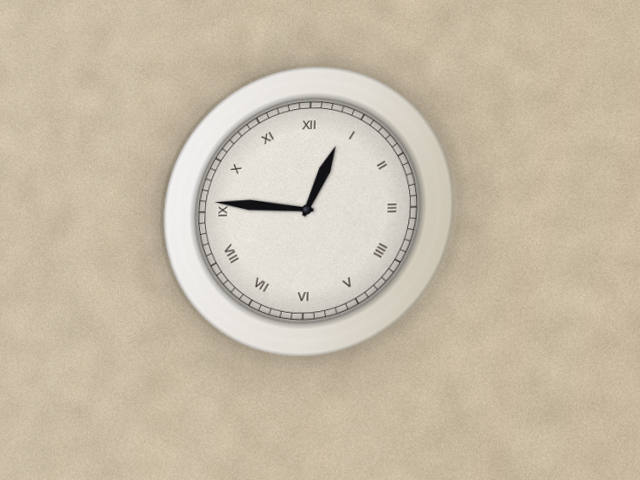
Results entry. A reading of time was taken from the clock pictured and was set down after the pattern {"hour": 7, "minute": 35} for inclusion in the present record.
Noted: {"hour": 12, "minute": 46}
